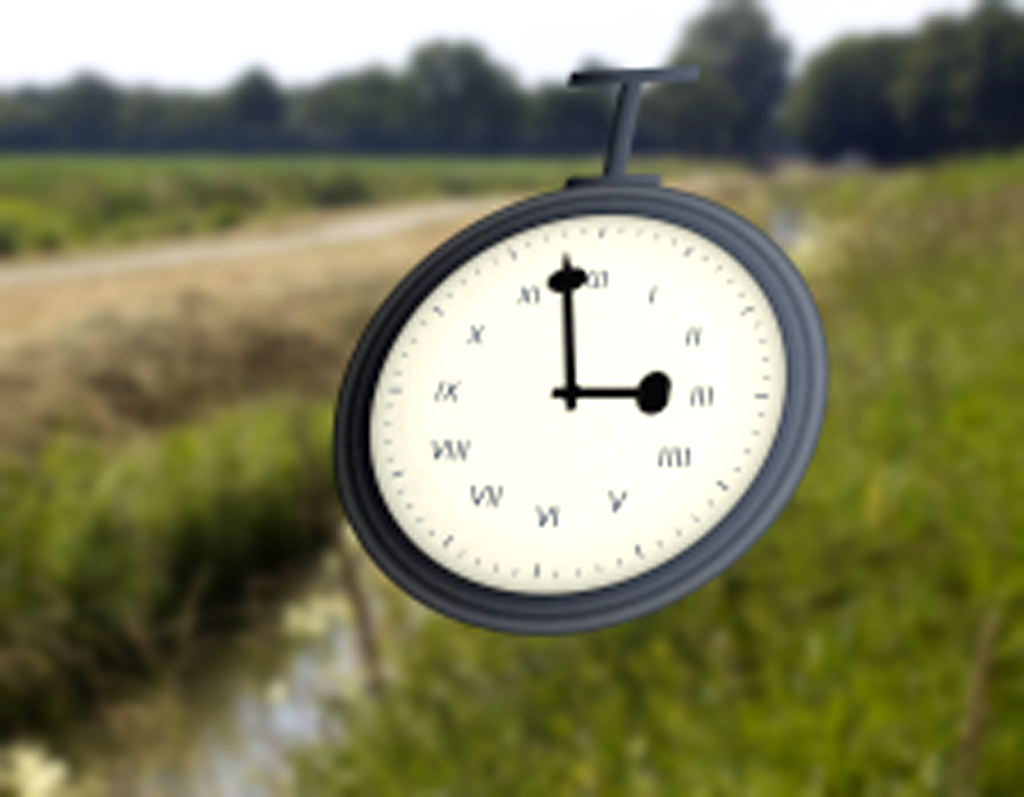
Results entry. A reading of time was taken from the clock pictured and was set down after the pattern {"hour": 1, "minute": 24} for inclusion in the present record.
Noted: {"hour": 2, "minute": 58}
